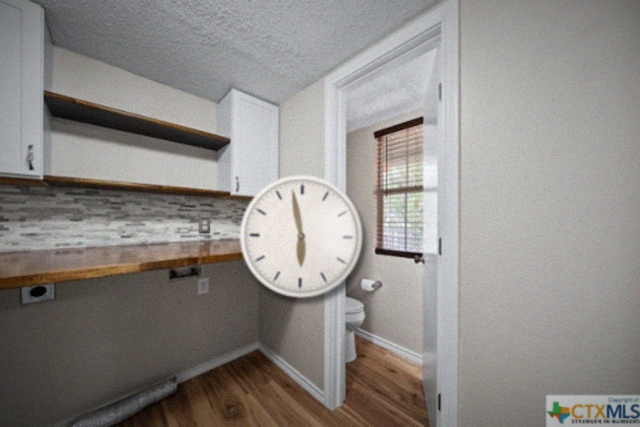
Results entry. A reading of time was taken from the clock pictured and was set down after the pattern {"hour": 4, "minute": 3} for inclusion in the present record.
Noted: {"hour": 5, "minute": 58}
